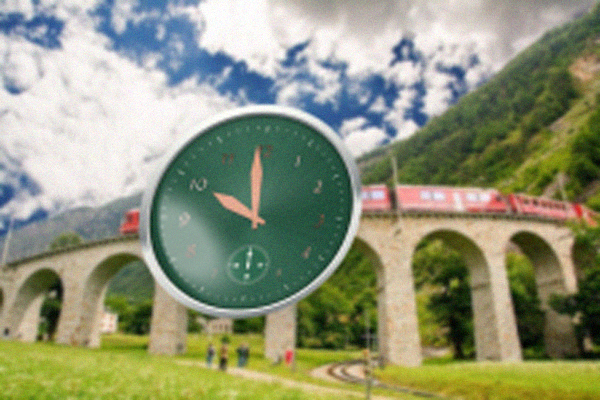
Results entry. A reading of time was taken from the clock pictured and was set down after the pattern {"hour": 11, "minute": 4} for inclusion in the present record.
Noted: {"hour": 9, "minute": 59}
